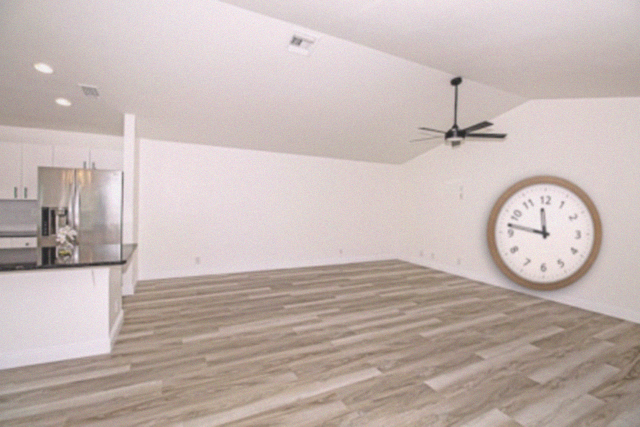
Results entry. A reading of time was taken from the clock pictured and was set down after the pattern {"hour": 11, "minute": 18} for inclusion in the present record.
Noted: {"hour": 11, "minute": 47}
